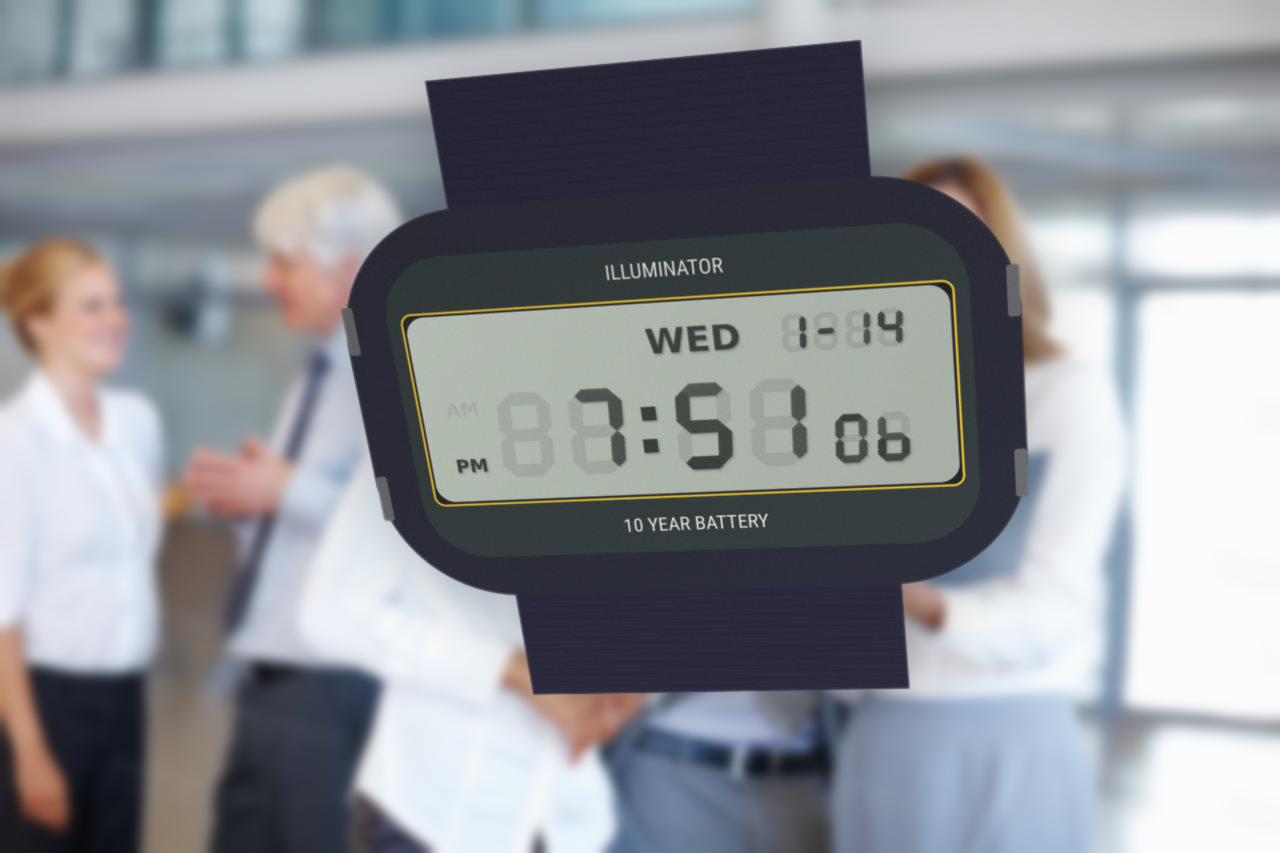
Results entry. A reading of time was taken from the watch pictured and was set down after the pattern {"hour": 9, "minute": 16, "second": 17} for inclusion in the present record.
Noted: {"hour": 7, "minute": 51, "second": 6}
